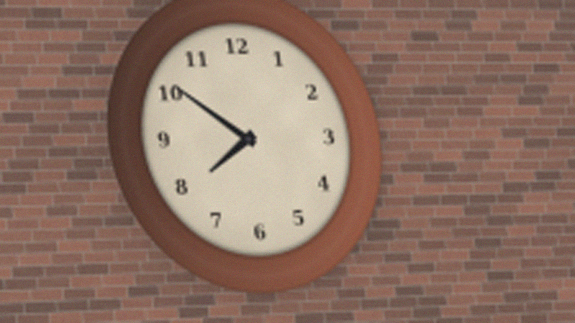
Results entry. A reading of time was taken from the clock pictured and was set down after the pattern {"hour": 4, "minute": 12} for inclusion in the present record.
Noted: {"hour": 7, "minute": 51}
